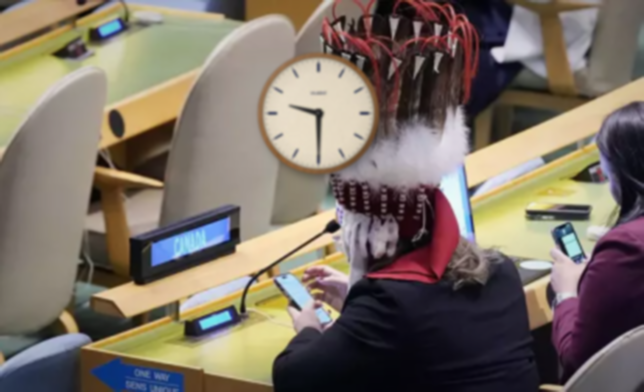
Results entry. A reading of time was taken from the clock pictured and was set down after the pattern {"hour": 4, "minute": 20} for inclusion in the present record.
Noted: {"hour": 9, "minute": 30}
